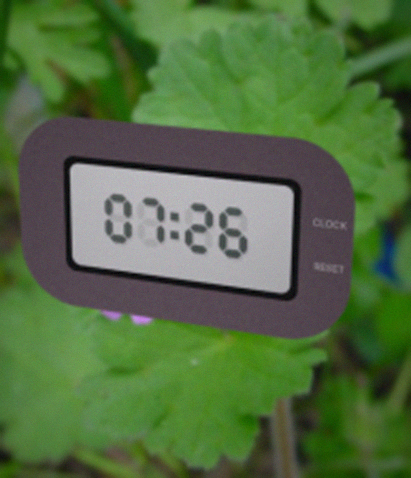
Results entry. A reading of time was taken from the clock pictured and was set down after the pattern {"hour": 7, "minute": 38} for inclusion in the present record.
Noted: {"hour": 7, "minute": 26}
